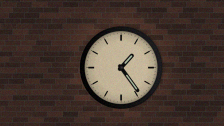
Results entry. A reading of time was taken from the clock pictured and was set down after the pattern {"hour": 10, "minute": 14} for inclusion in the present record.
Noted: {"hour": 1, "minute": 24}
